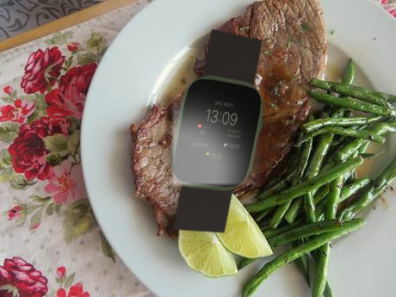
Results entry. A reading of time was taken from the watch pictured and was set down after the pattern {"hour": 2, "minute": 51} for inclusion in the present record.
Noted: {"hour": 13, "minute": 9}
